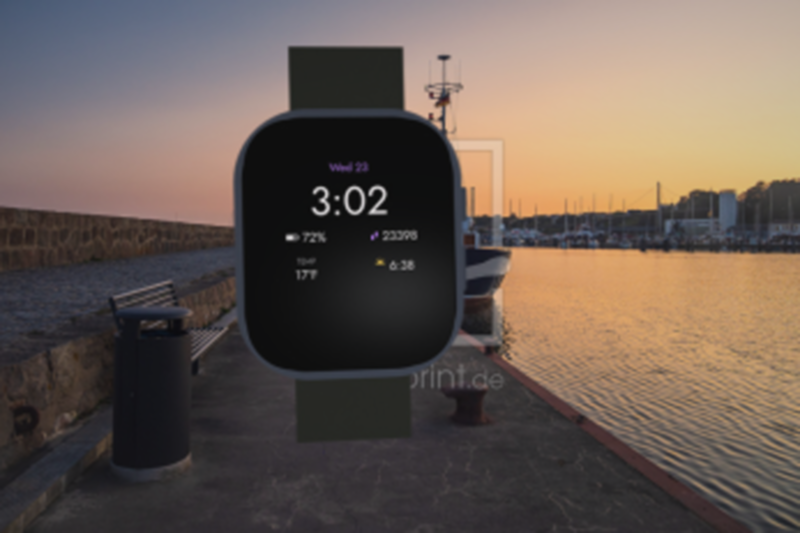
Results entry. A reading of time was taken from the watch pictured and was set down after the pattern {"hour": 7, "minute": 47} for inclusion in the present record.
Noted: {"hour": 3, "minute": 2}
